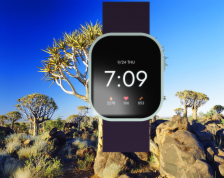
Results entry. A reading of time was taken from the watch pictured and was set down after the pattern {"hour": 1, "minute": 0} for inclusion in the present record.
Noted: {"hour": 7, "minute": 9}
